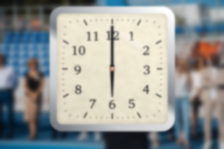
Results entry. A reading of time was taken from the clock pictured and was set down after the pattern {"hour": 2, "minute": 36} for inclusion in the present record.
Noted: {"hour": 6, "minute": 0}
